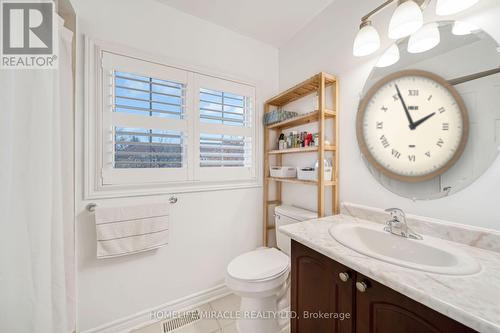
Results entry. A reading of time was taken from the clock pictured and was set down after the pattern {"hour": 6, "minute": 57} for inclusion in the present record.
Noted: {"hour": 1, "minute": 56}
